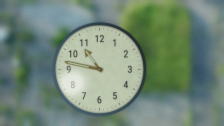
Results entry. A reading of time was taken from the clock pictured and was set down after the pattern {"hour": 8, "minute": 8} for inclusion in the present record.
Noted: {"hour": 10, "minute": 47}
